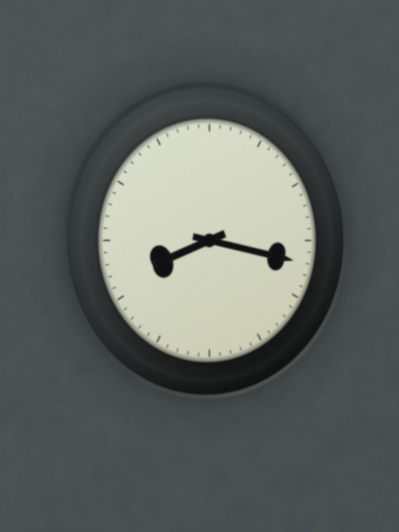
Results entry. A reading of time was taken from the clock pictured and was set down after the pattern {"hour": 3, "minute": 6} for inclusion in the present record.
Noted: {"hour": 8, "minute": 17}
